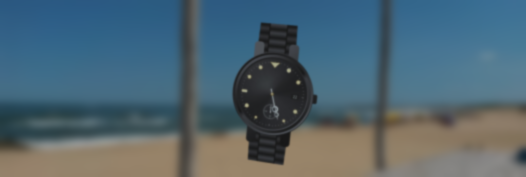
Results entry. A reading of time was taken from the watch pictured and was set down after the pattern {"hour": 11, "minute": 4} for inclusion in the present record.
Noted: {"hour": 5, "minute": 27}
